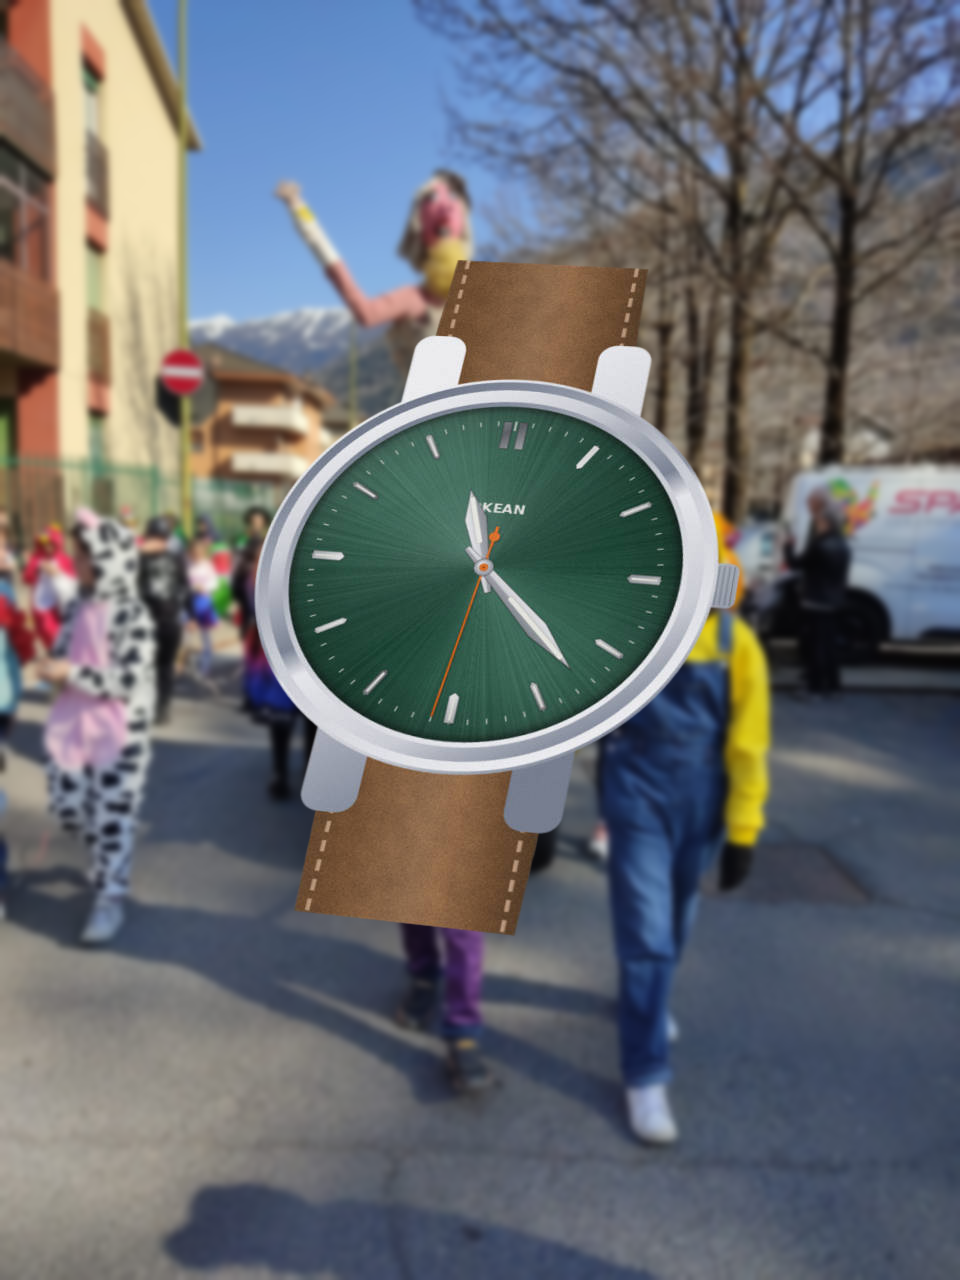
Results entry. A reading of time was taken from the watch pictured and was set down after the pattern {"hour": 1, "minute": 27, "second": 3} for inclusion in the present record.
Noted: {"hour": 11, "minute": 22, "second": 31}
